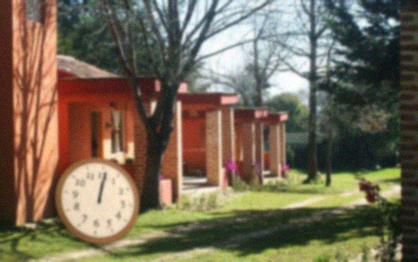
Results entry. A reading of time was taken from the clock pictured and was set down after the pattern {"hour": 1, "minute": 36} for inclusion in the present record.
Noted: {"hour": 12, "minute": 1}
